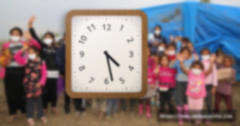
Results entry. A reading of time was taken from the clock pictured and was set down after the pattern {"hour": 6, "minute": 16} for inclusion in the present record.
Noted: {"hour": 4, "minute": 28}
